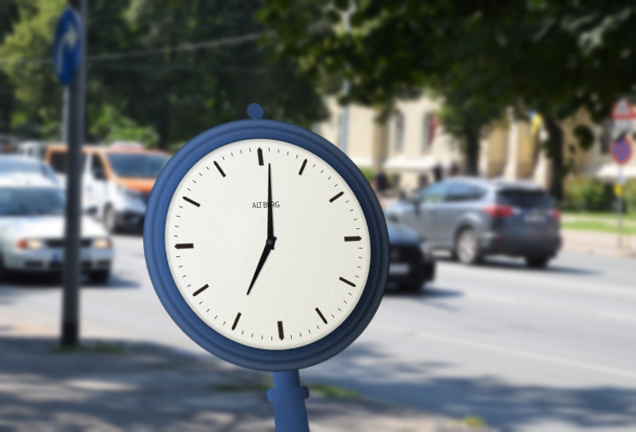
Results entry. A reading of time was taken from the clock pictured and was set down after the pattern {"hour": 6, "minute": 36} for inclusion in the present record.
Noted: {"hour": 7, "minute": 1}
